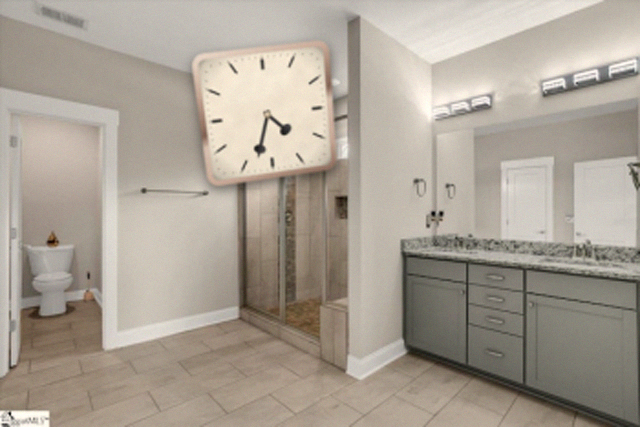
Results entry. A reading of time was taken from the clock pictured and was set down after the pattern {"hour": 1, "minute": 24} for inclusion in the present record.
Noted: {"hour": 4, "minute": 33}
